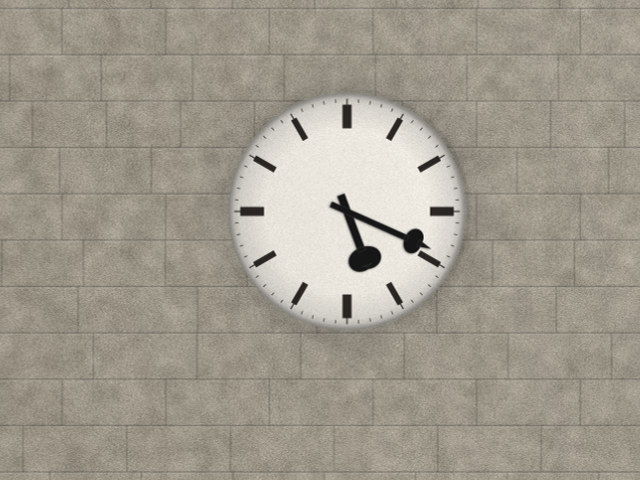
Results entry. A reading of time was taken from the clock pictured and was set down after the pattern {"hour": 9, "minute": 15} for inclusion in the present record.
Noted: {"hour": 5, "minute": 19}
